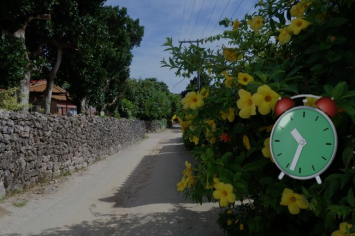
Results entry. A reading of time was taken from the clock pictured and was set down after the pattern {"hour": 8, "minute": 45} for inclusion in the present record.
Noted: {"hour": 10, "minute": 33}
